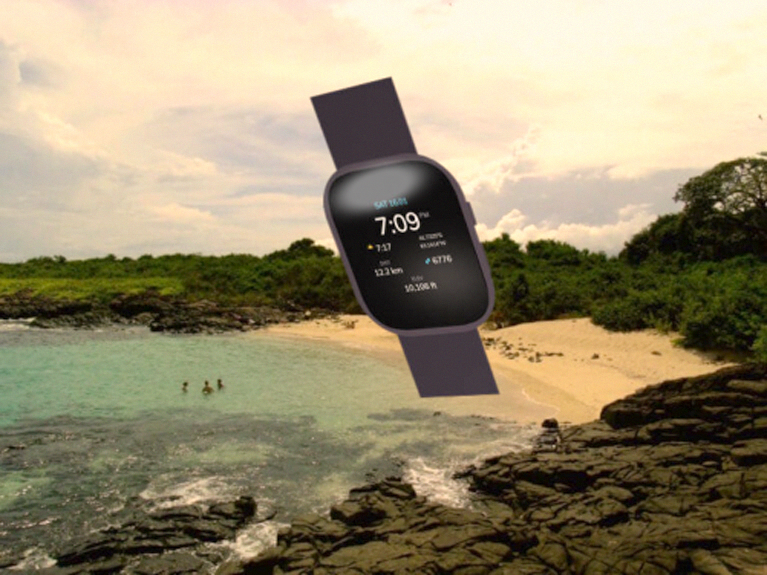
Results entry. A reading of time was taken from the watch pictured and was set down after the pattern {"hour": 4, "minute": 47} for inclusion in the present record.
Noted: {"hour": 7, "minute": 9}
